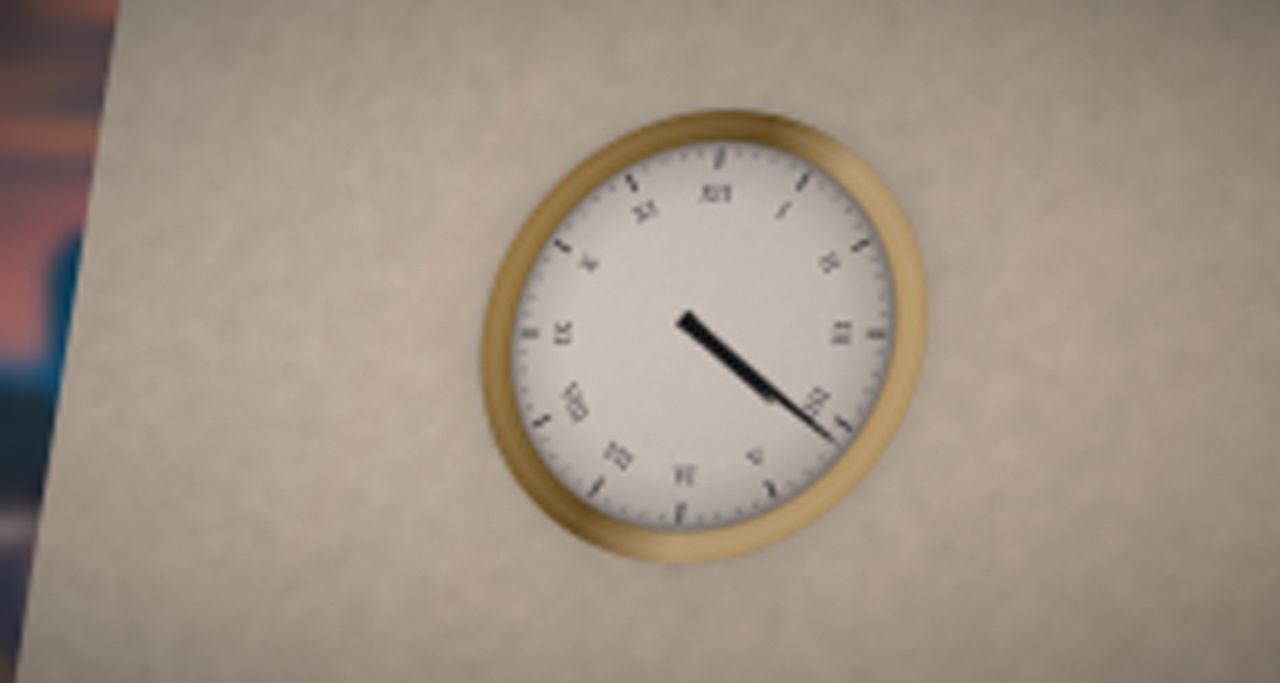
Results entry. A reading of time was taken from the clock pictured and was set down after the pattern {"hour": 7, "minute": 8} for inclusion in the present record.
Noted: {"hour": 4, "minute": 21}
